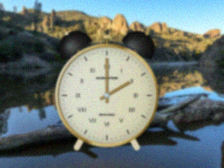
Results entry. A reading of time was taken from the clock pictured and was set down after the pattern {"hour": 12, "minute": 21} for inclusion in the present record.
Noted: {"hour": 2, "minute": 0}
